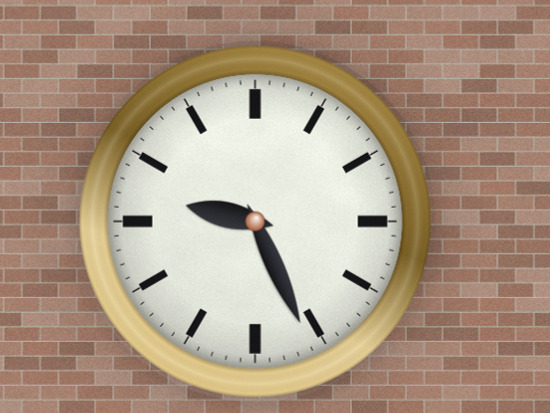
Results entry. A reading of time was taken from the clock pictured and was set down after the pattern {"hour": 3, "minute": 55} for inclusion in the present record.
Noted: {"hour": 9, "minute": 26}
